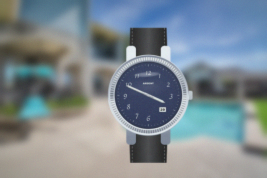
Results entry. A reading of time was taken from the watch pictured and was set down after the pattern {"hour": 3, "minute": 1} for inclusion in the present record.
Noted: {"hour": 3, "minute": 49}
